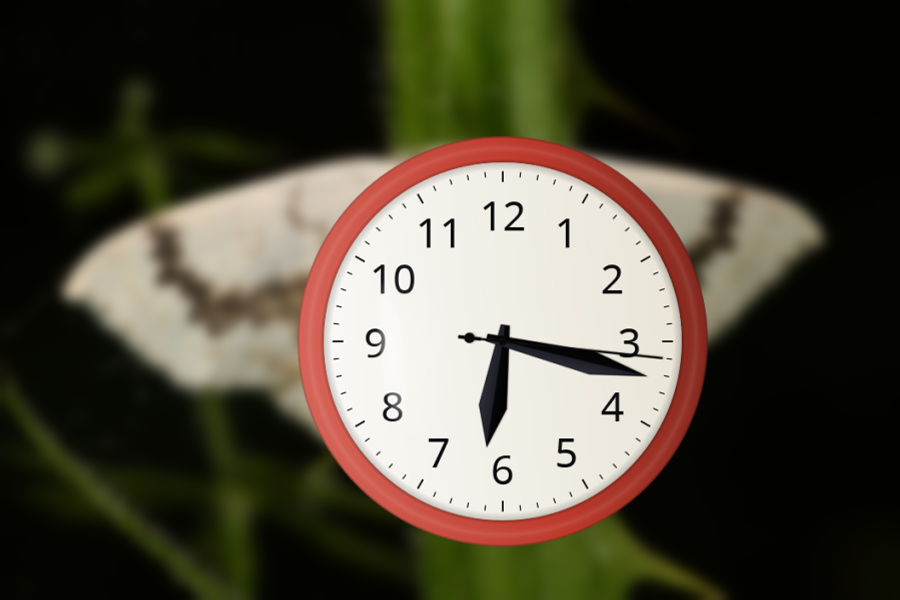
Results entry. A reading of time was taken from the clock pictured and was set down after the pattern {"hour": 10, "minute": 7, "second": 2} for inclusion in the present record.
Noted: {"hour": 6, "minute": 17, "second": 16}
